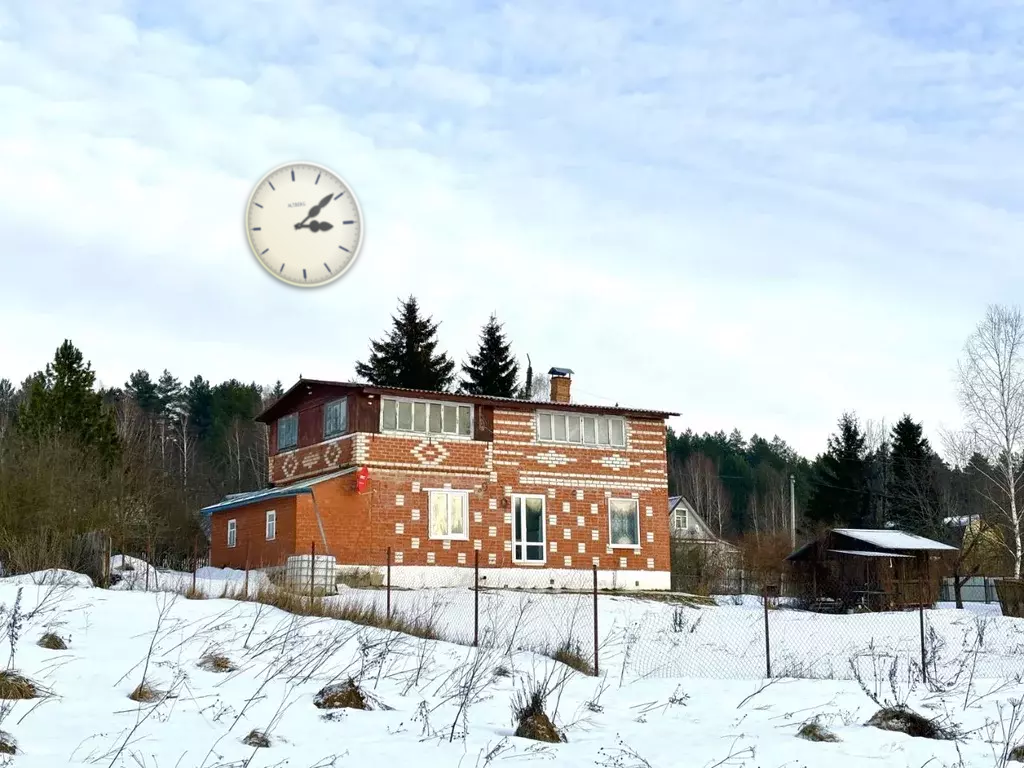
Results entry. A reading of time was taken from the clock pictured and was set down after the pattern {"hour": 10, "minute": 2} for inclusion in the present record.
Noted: {"hour": 3, "minute": 9}
